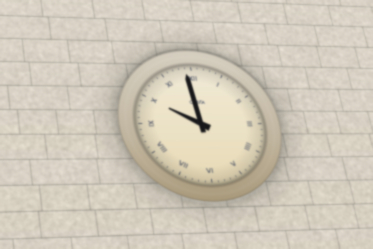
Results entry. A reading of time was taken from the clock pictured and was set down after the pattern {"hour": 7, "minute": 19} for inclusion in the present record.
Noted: {"hour": 9, "minute": 59}
